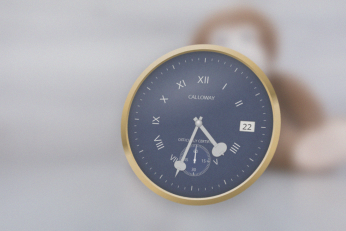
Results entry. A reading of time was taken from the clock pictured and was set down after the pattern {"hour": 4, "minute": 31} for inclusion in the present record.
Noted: {"hour": 4, "minute": 33}
